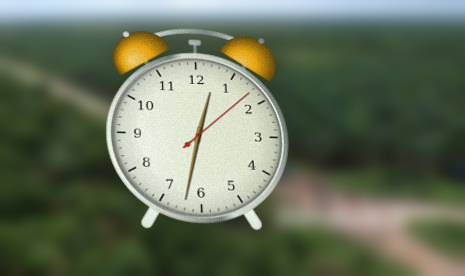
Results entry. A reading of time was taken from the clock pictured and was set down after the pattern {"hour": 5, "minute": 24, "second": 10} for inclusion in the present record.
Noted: {"hour": 12, "minute": 32, "second": 8}
